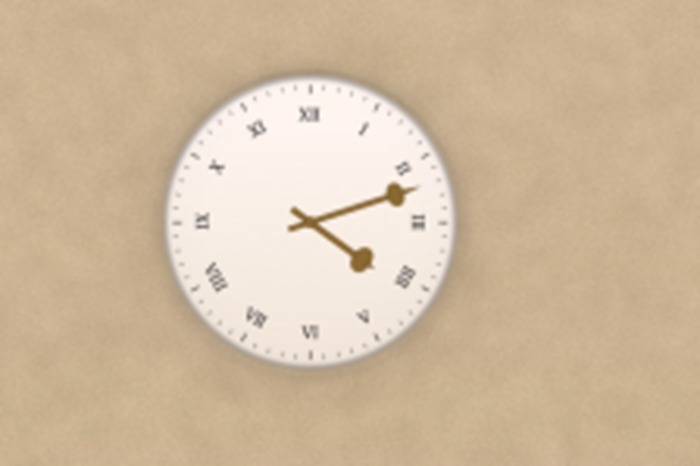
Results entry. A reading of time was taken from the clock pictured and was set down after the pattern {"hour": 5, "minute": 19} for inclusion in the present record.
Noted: {"hour": 4, "minute": 12}
